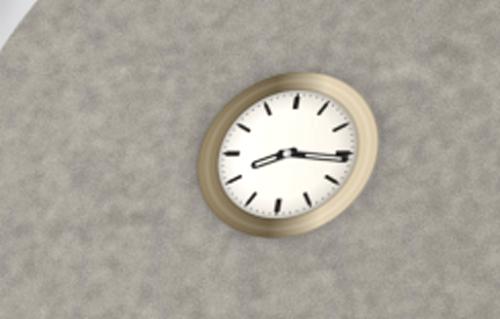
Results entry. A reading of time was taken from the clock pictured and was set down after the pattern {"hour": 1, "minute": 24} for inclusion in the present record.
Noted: {"hour": 8, "minute": 16}
